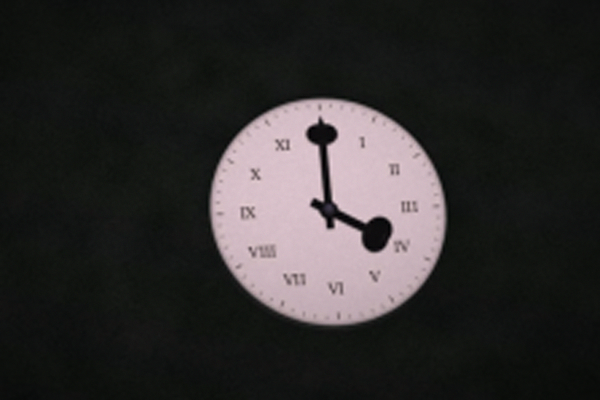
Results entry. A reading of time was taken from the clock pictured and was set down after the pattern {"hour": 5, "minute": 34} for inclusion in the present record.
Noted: {"hour": 4, "minute": 0}
